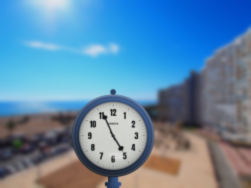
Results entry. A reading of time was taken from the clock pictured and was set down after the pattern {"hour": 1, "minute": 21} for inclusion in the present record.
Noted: {"hour": 4, "minute": 56}
